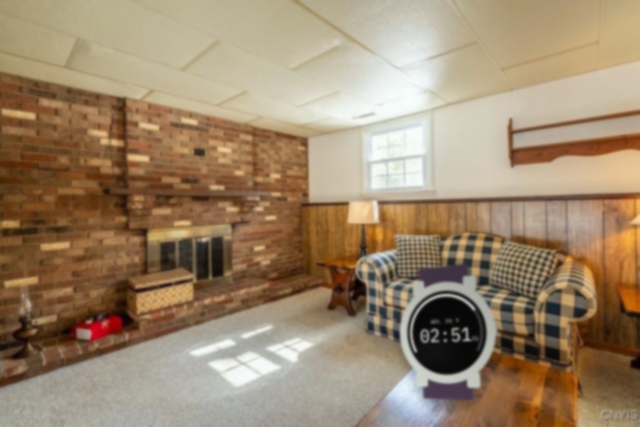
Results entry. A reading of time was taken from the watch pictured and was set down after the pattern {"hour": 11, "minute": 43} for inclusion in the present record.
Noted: {"hour": 2, "minute": 51}
